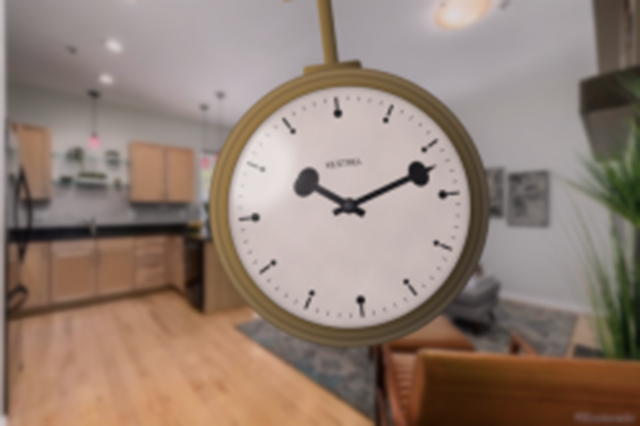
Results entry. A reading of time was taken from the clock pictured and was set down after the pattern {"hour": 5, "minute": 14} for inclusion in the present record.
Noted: {"hour": 10, "minute": 12}
